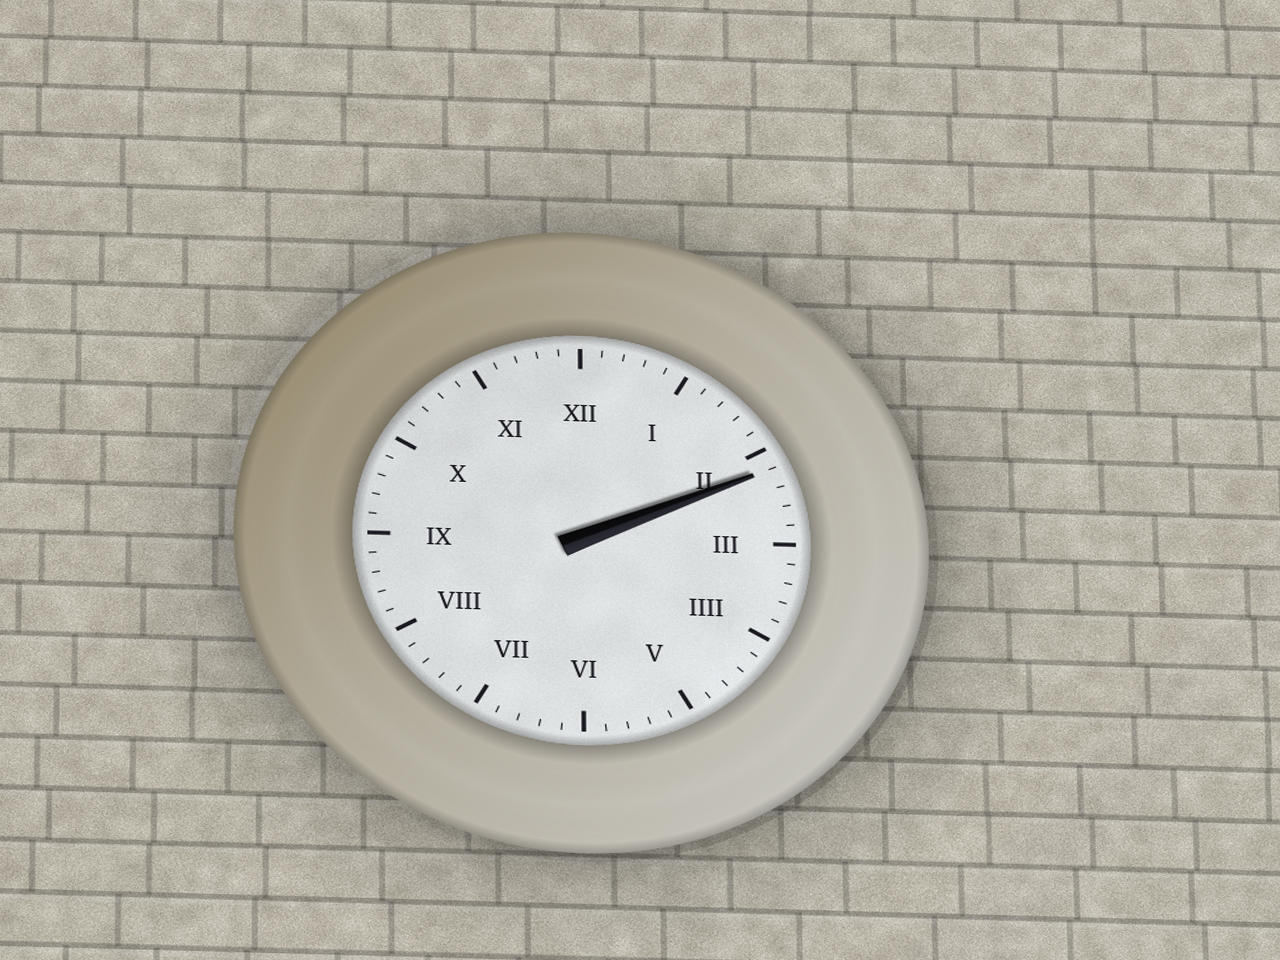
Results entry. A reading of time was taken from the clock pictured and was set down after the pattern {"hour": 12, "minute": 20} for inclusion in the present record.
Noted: {"hour": 2, "minute": 11}
